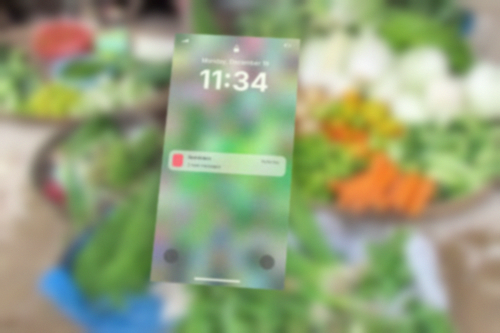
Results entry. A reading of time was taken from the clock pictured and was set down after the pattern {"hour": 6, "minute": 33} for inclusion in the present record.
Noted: {"hour": 11, "minute": 34}
